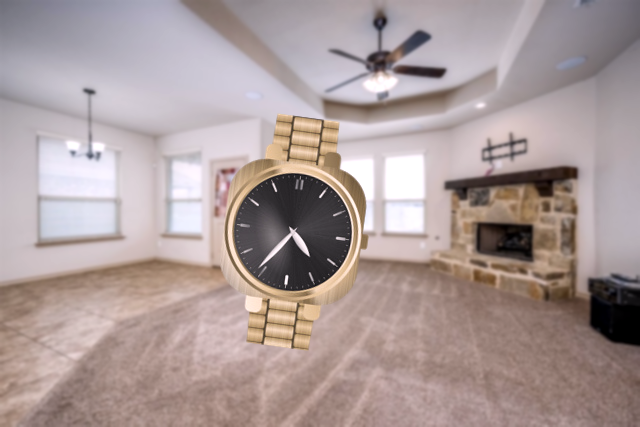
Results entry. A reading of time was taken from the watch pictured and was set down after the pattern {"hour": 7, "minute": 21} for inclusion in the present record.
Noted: {"hour": 4, "minute": 36}
